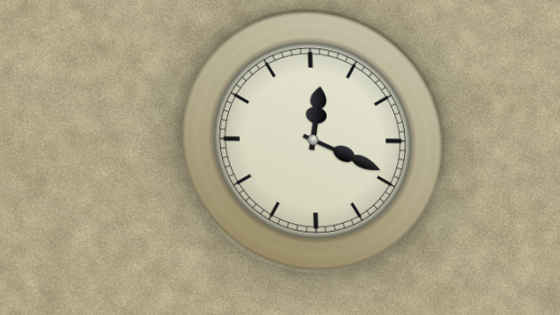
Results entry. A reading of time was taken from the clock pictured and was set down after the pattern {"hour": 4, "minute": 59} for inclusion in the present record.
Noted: {"hour": 12, "minute": 19}
